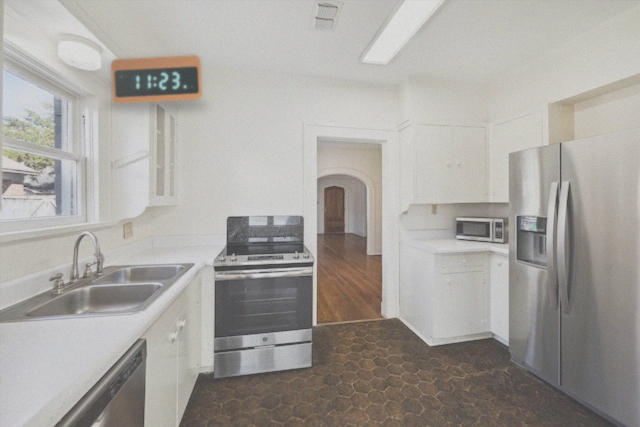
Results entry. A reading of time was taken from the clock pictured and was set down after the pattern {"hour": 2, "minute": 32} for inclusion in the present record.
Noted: {"hour": 11, "minute": 23}
